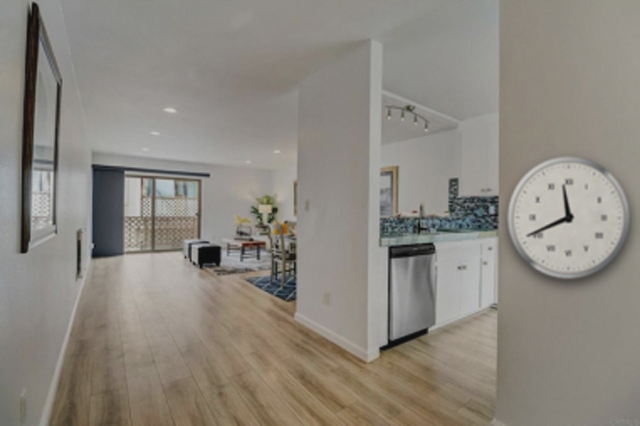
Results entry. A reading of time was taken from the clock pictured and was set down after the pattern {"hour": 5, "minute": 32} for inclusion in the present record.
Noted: {"hour": 11, "minute": 41}
